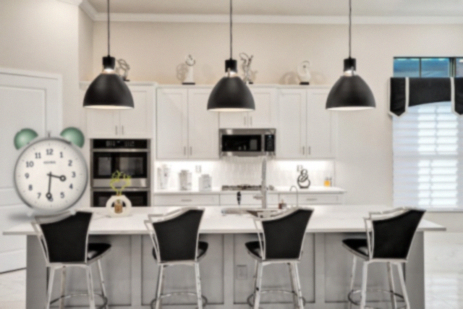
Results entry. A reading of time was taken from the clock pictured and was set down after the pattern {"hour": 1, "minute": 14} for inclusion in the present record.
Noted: {"hour": 3, "minute": 31}
